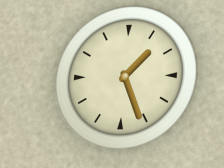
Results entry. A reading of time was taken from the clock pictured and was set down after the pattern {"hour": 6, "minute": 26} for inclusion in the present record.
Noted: {"hour": 1, "minute": 26}
